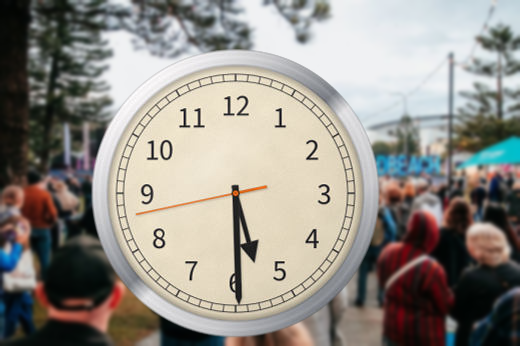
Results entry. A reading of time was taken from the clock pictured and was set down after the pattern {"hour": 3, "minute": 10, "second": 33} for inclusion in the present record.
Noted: {"hour": 5, "minute": 29, "second": 43}
